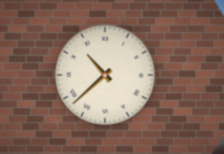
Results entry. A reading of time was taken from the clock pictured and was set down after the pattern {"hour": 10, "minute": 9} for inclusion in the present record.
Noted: {"hour": 10, "minute": 38}
